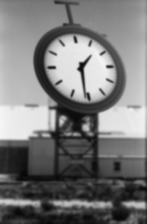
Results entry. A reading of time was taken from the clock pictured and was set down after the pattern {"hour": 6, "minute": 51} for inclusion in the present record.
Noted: {"hour": 1, "minute": 31}
